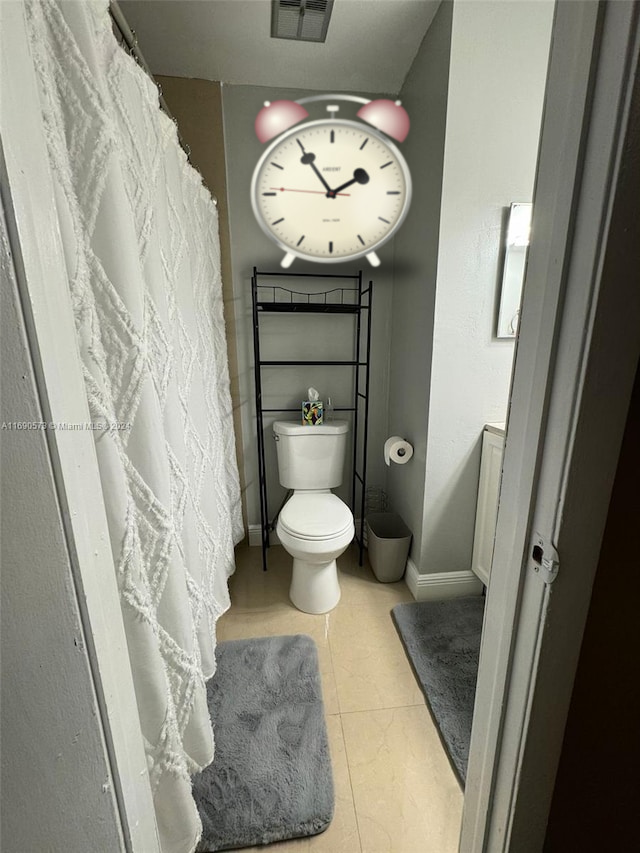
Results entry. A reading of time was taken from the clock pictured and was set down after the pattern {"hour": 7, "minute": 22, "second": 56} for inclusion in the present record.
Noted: {"hour": 1, "minute": 54, "second": 46}
